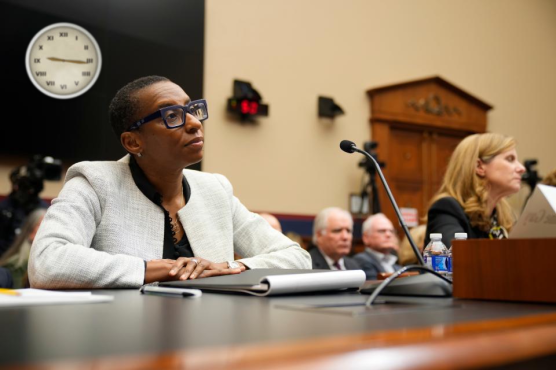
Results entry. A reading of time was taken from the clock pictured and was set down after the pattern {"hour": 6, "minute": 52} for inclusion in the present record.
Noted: {"hour": 9, "minute": 16}
